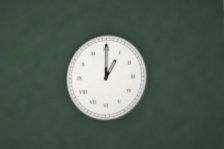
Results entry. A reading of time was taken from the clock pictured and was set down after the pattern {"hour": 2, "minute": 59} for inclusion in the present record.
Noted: {"hour": 1, "minute": 0}
